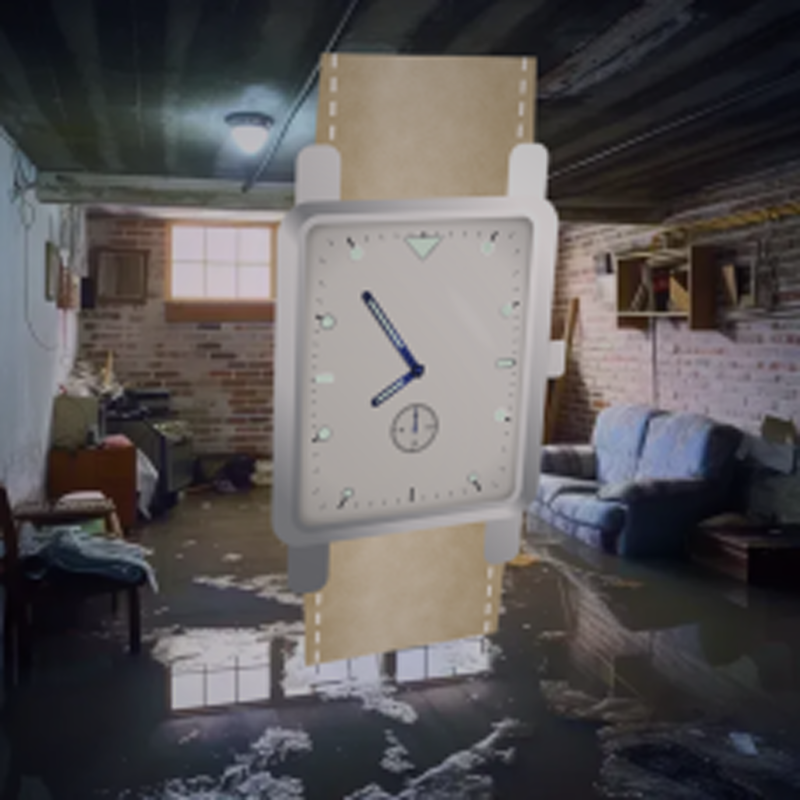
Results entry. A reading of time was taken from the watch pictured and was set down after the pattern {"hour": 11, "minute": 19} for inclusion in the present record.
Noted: {"hour": 7, "minute": 54}
